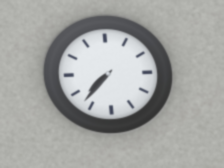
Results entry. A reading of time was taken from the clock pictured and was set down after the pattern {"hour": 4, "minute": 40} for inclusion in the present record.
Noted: {"hour": 7, "minute": 37}
